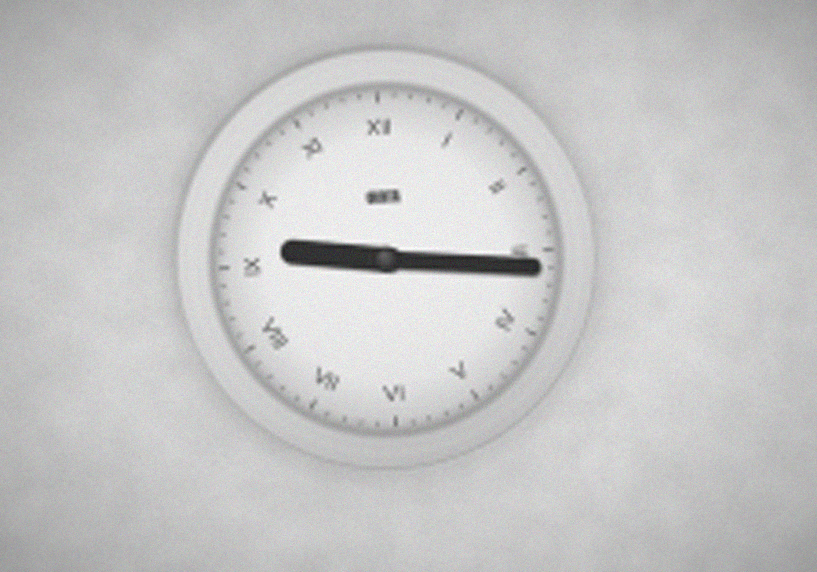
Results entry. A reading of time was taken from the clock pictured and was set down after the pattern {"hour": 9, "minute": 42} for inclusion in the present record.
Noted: {"hour": 9, "minute": 16}
